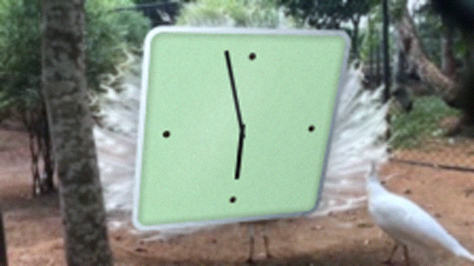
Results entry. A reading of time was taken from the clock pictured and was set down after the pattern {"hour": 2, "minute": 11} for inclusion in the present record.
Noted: {"hour": 5, "minute": 57}
